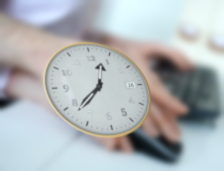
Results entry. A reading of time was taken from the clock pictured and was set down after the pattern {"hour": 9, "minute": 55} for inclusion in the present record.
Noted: {"hour": 12, "minute": 38}
